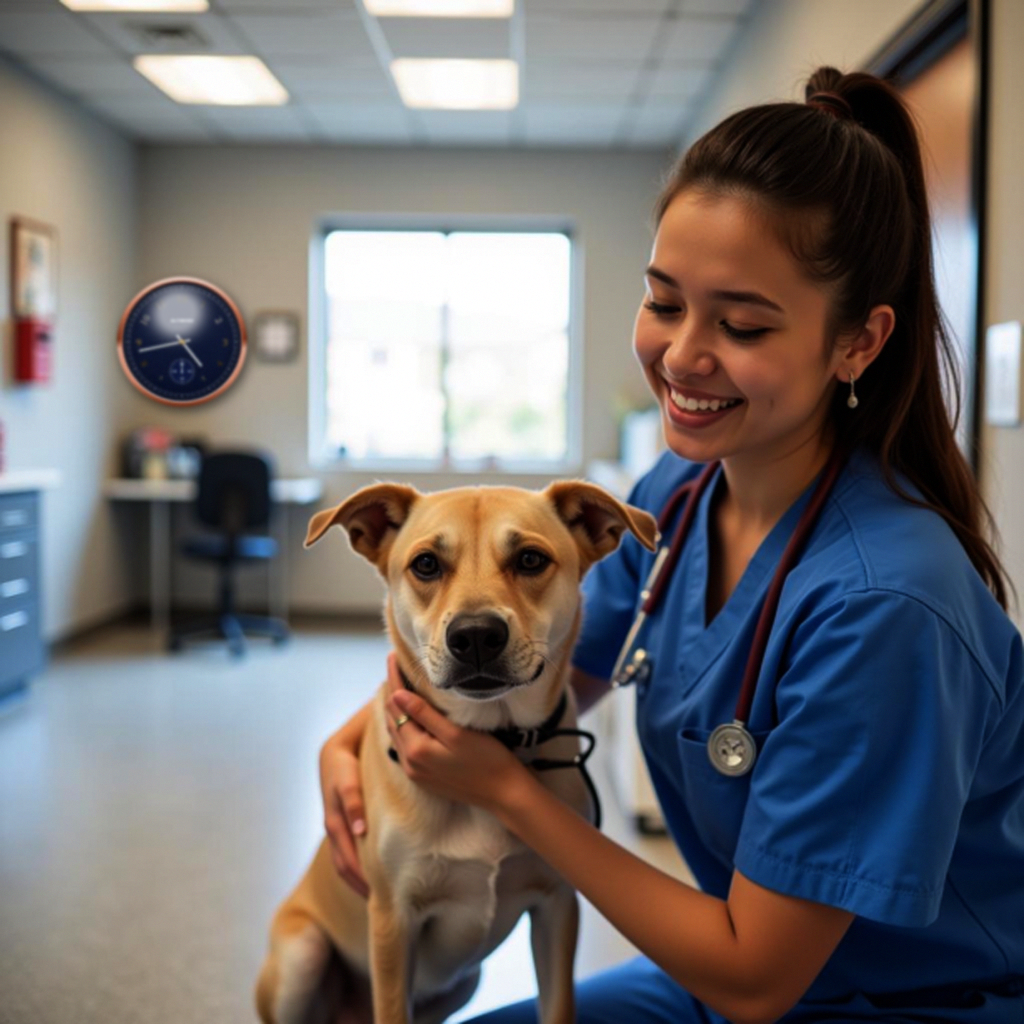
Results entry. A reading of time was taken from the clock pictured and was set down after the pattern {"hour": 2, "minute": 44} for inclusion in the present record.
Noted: {"hour": 4, "minute": 43}
